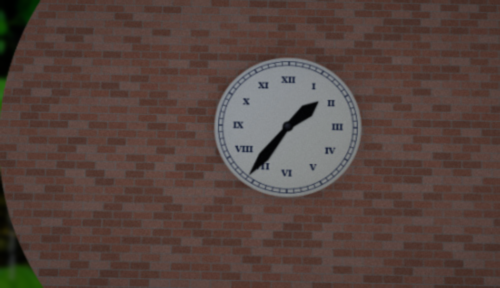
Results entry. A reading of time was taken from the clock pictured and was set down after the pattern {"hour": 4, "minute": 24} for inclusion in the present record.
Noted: {"hour": 1, "minute": 36}
